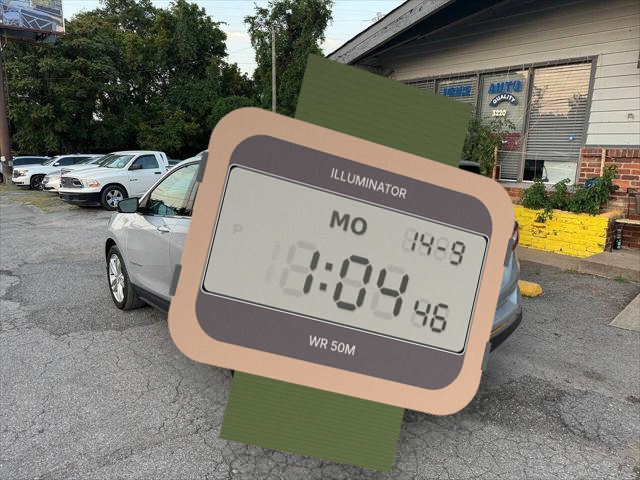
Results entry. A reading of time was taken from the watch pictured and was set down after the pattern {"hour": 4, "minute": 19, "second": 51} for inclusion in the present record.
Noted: {"hour": 1, "minute": 4, "second": 46}
